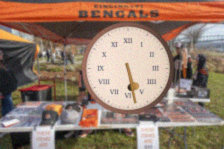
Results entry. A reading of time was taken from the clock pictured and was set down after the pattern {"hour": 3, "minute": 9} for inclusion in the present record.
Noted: {"hour": 5, "minute": 28}
